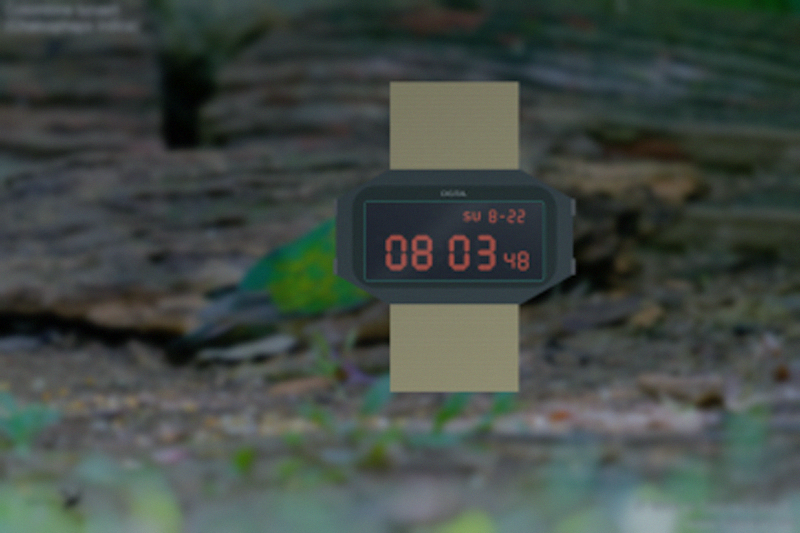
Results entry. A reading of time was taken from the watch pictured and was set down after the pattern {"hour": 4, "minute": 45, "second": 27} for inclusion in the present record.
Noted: {"hour": 8, "minute": 3, "second": 48}
